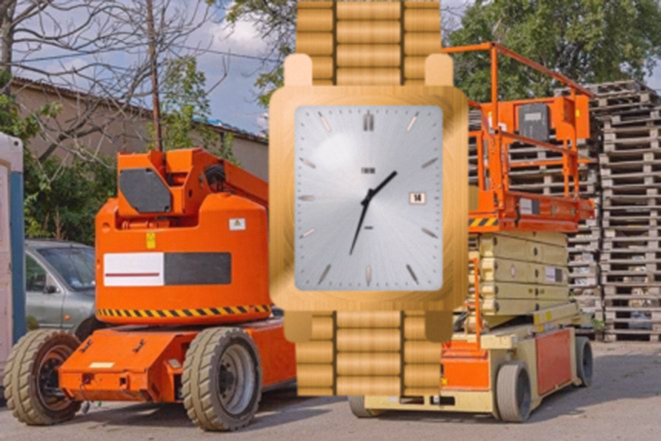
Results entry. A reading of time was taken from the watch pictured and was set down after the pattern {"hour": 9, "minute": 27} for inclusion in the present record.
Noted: {"hour": 1, "minute": 33}
